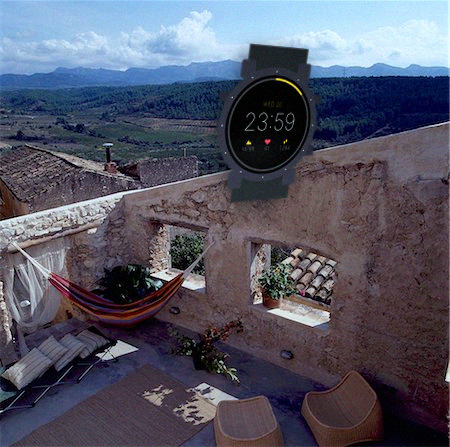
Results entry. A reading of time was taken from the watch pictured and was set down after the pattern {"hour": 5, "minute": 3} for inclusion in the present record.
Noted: {"hour": 23, "minute": 59}
